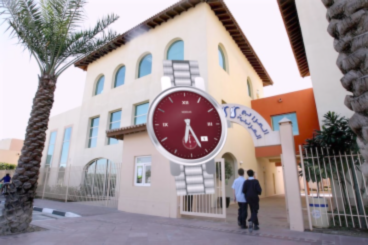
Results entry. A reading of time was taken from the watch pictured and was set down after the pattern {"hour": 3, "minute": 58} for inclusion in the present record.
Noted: {"hour": 6, "minute": 26}
